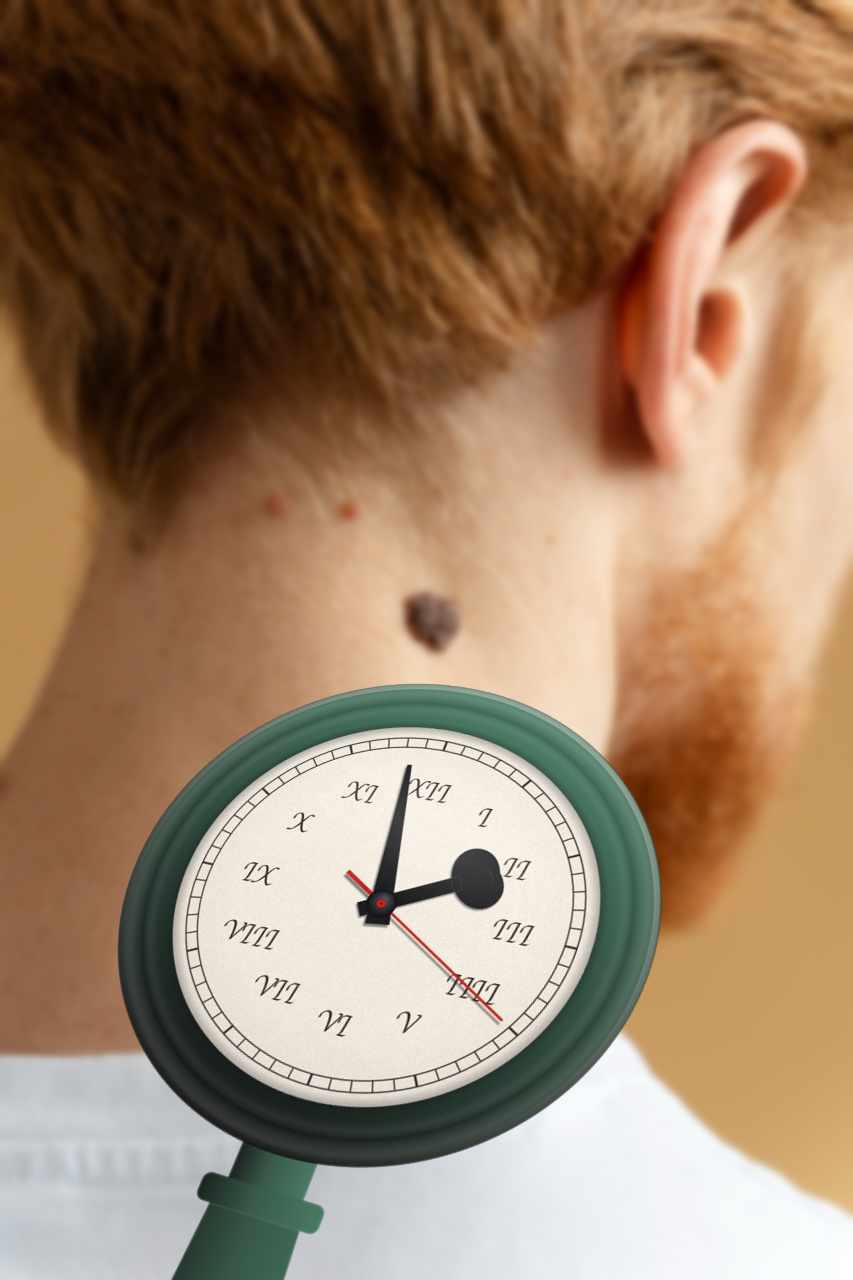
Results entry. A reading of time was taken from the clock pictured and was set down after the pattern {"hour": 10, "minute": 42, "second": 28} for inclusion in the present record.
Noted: {"hour": 1, "minute": 58, "second": 20}
